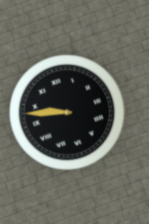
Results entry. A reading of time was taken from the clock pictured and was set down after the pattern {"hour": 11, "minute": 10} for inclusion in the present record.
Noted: {"hour": 9, "minute": 48}
